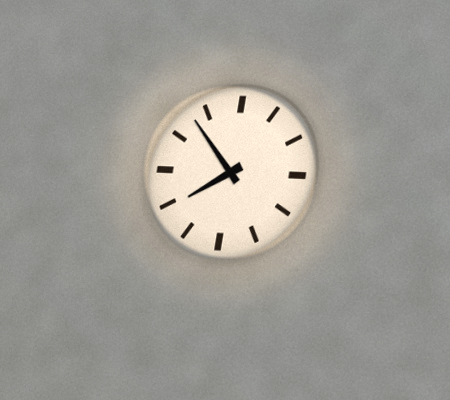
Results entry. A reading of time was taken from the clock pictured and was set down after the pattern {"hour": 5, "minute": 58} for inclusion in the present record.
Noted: {"hour": 7, "minute": 53}
